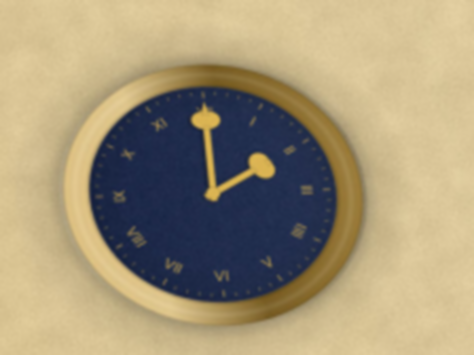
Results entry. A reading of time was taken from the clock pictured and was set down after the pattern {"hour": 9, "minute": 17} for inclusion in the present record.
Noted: {"hour": 2, "minute": 0}
